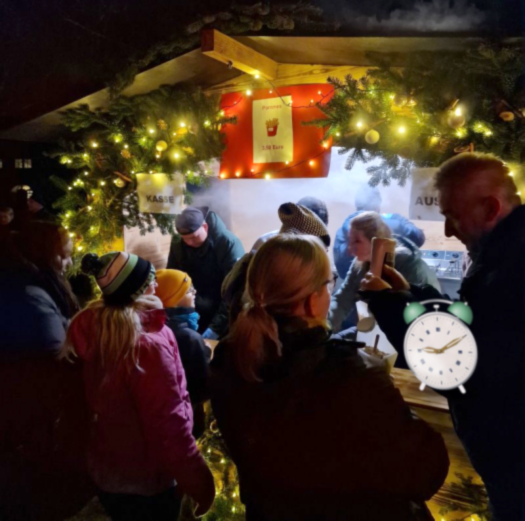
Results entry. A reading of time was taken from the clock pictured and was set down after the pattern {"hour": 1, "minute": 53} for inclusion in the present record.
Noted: {"hour": 9, "minute": 10}
